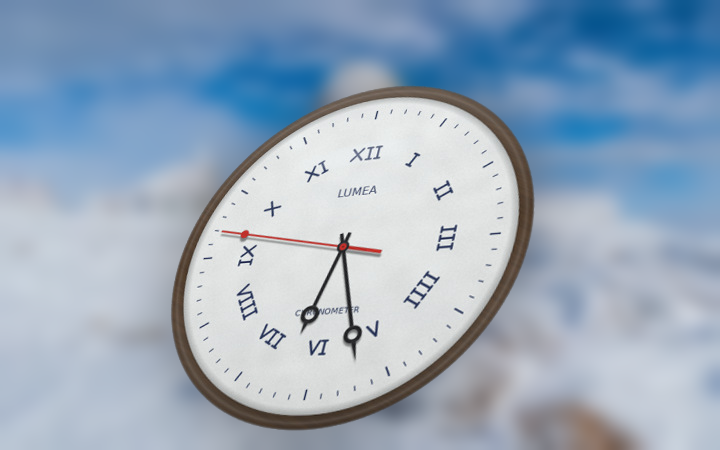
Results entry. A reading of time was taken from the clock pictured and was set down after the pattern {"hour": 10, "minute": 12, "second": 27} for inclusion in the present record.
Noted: {"hour": 6, "minute": 26, "second": 47}
